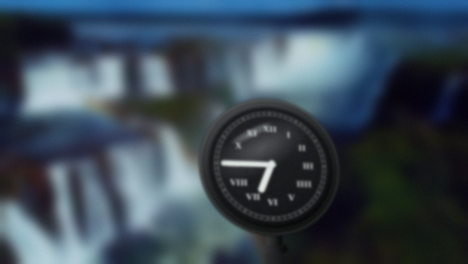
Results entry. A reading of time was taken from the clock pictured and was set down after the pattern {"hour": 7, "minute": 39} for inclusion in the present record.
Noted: {"hour": 6, "minute": 45}
